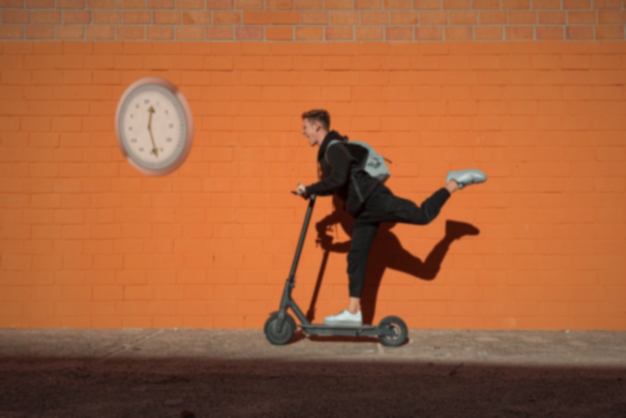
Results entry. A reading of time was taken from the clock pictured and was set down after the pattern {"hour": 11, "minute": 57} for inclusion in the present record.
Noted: {"hour": 12, "minute": 28}
